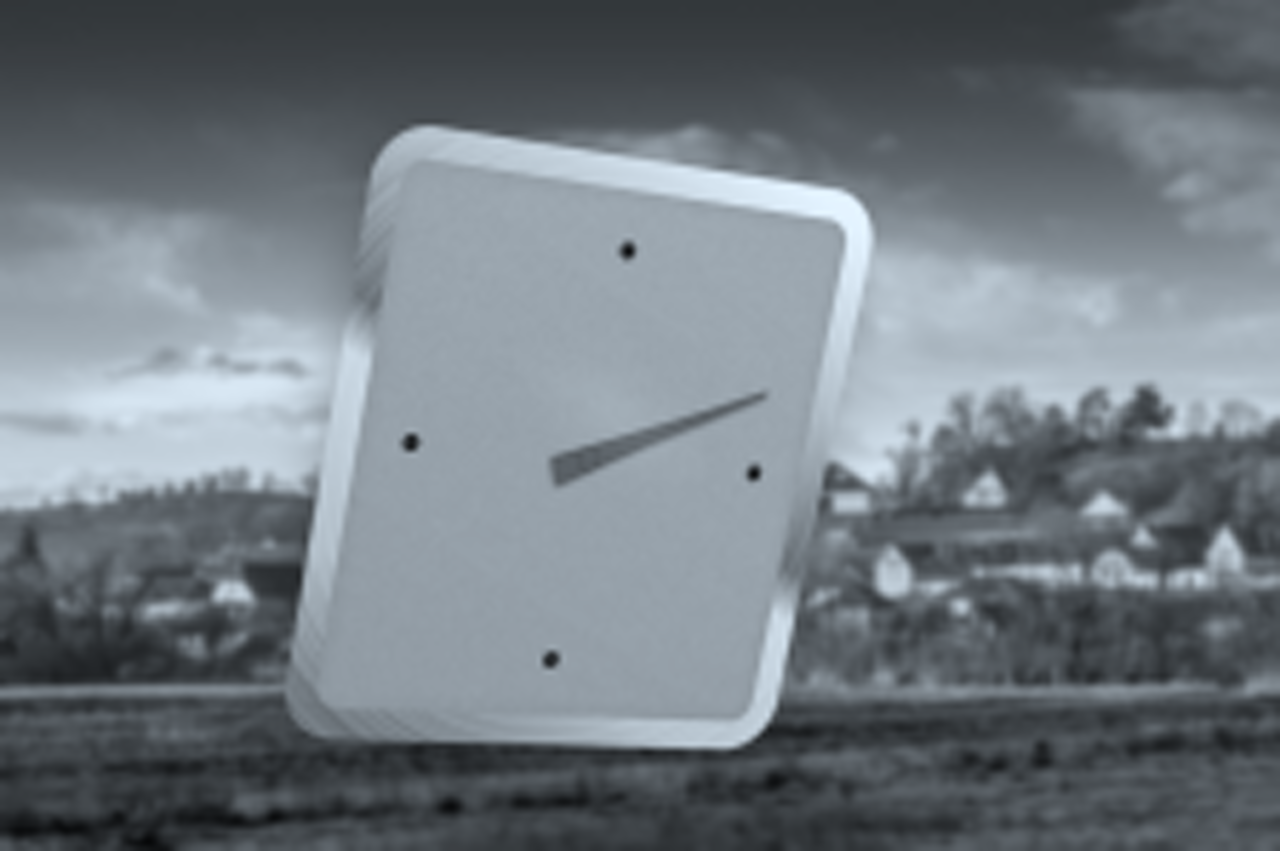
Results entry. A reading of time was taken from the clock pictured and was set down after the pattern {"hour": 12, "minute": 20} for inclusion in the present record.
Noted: {"hour": 2, "minute": 11}
